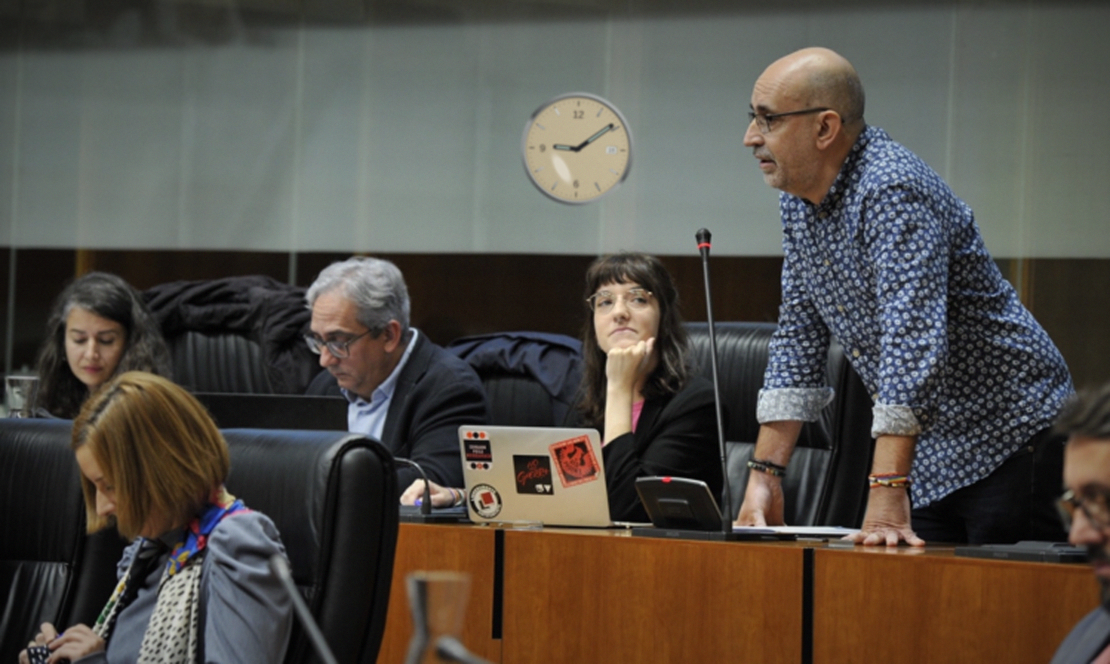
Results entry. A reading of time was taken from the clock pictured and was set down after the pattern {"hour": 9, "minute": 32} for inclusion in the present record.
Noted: {"hour": 9, "minute": 9}
